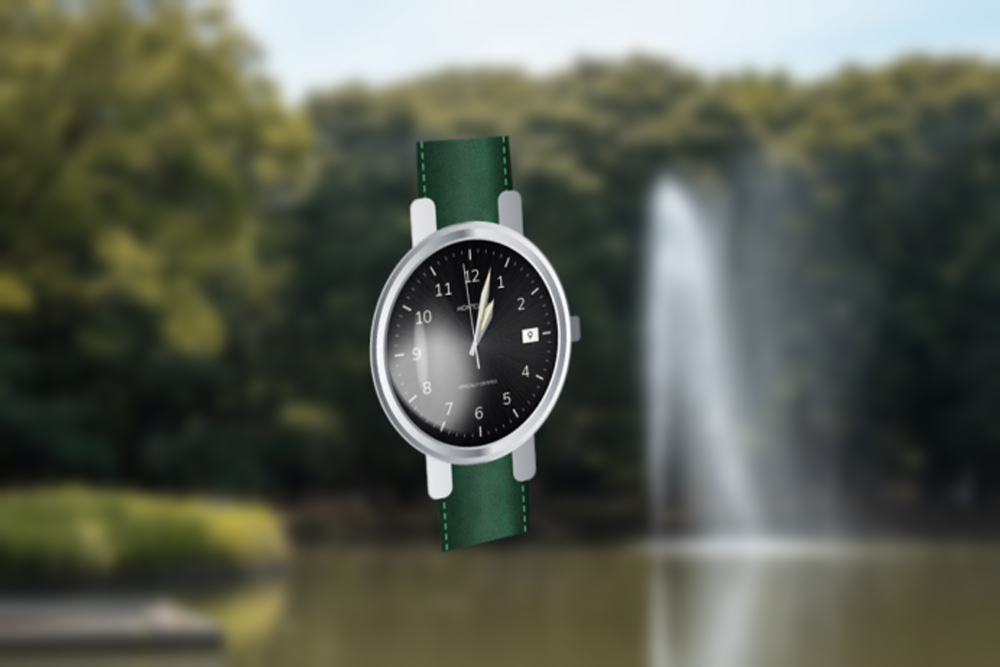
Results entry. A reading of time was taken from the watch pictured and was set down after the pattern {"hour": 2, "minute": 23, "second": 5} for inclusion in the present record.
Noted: {"hour": 1, "minute": 2, "second": 59}
